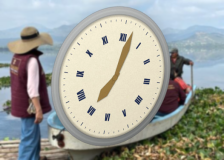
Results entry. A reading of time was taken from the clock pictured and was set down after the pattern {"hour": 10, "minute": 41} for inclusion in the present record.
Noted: {"hour": 7, "minute": 2}
